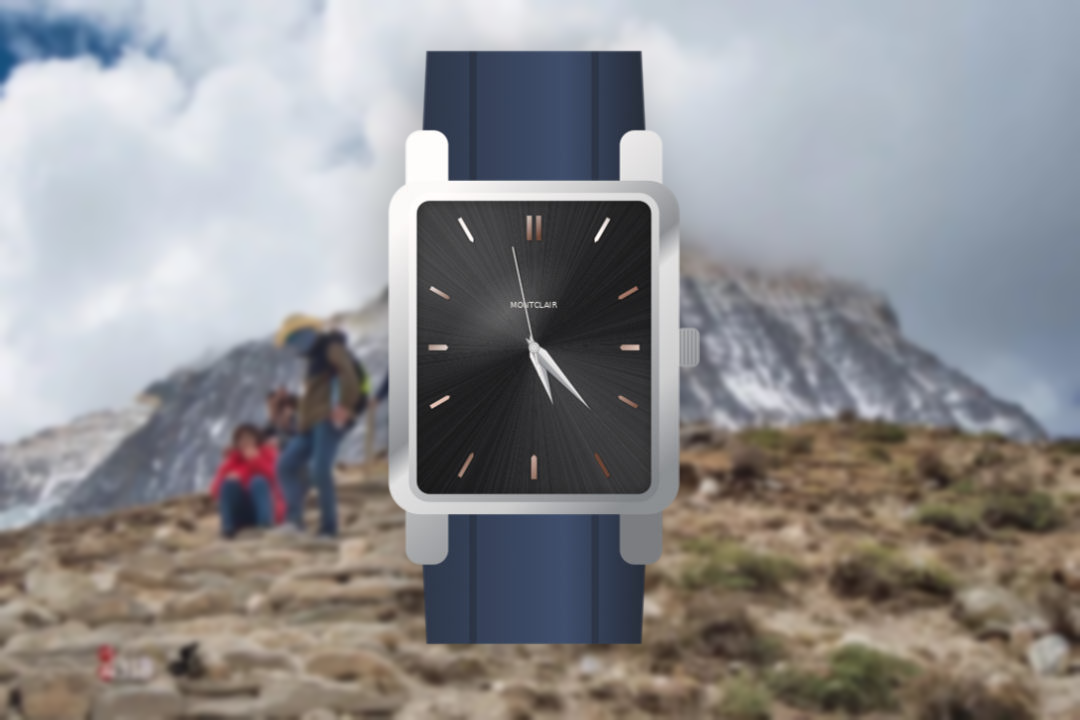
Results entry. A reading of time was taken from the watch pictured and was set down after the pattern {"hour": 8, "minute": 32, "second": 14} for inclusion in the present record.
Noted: {"hour": 5, "minute": 22, "second": 58}
